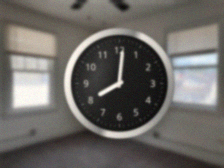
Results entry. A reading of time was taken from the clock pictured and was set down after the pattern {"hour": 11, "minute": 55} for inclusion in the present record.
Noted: {"hour": 8, "minute": 1}
